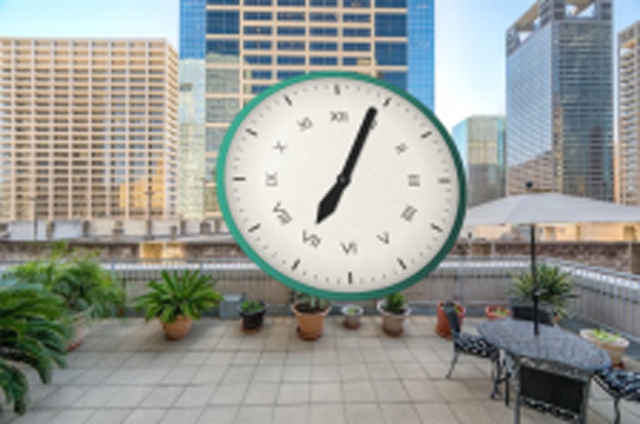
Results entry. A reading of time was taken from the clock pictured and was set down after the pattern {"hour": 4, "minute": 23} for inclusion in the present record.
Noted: {"hour": 7, "minute": 4}
